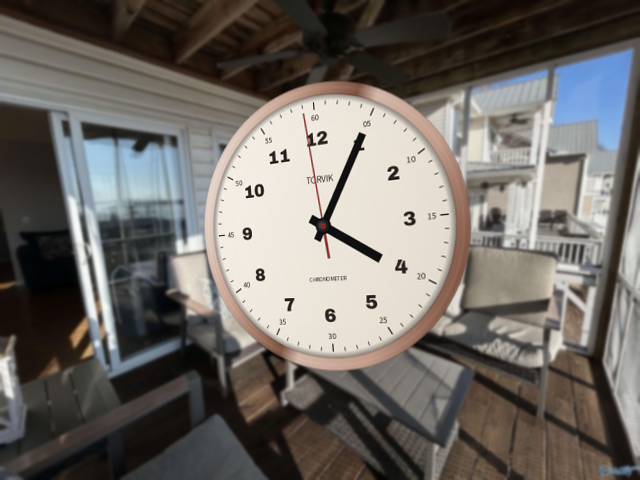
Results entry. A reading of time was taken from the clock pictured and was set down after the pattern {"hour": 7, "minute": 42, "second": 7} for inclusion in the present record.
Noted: {"hour": 4, "minute": 4, "second": 59}
